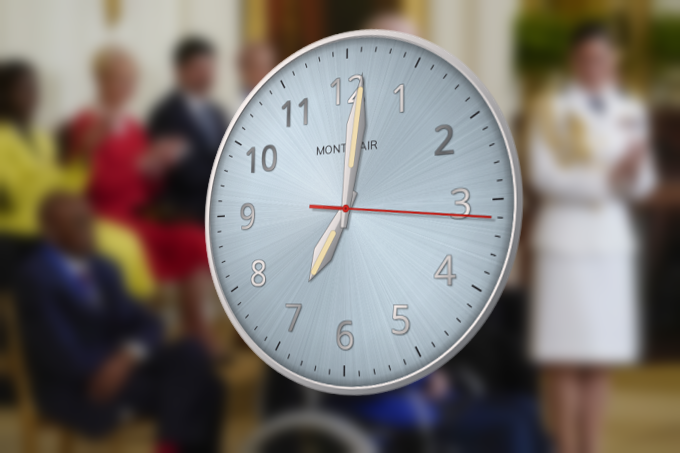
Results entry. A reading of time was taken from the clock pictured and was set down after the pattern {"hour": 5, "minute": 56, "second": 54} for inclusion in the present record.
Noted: {"hour": 7, "minute": 1, "second": 16}
